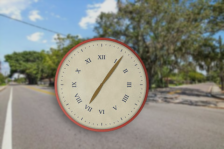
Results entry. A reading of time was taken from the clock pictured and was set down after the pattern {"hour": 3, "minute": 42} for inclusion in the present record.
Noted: {"hour": 7, "minute": 6}
